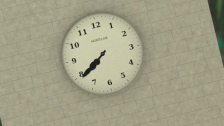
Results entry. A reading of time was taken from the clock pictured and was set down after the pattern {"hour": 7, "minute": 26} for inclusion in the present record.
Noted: {"hour": 7, "minute": 39}
